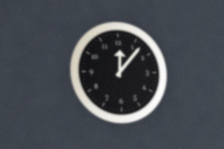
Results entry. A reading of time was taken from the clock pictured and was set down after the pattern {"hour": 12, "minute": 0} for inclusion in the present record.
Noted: {"hour": 12, "minute": 7}
